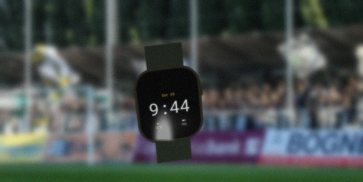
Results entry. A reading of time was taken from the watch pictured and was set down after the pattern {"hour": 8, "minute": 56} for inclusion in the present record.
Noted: {"hour": 9, "minute": 44}
